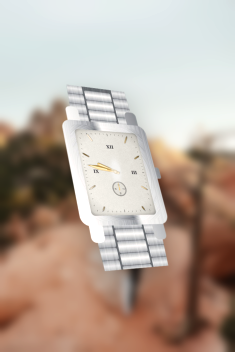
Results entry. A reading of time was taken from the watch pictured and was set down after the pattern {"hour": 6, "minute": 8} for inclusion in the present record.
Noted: {"hour": 9, "minute": 47}
